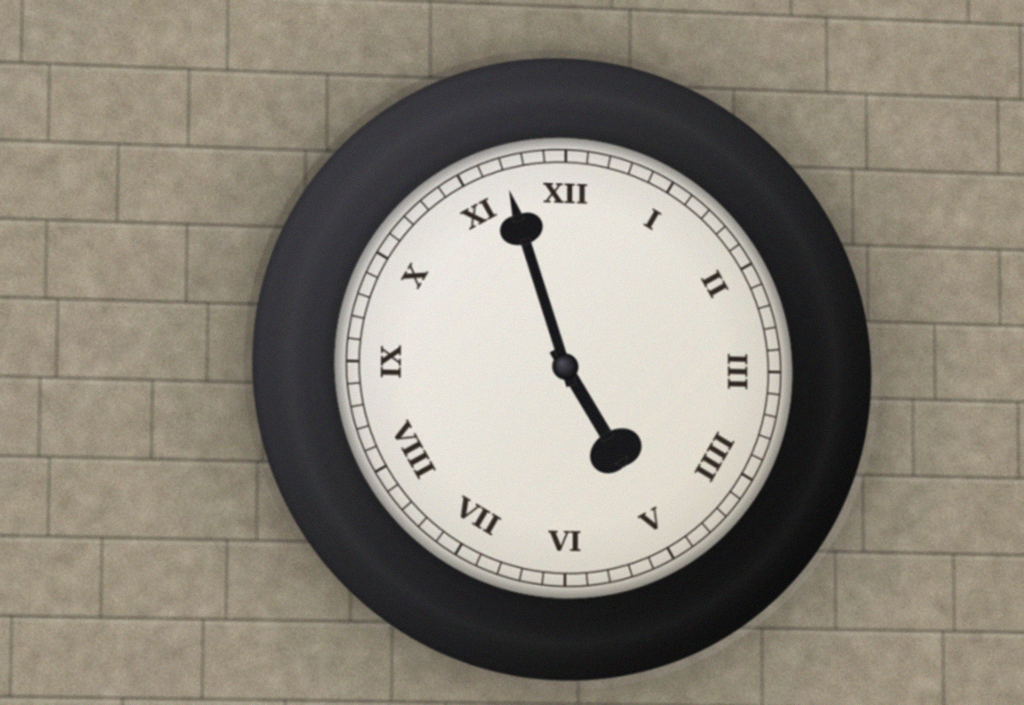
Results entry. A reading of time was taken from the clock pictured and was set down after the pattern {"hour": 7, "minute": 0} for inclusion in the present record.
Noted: {"hour": 4, "minute": 57}
